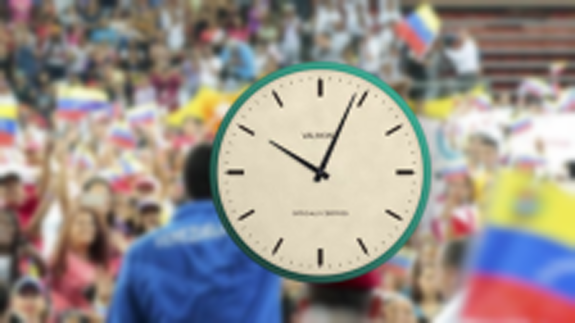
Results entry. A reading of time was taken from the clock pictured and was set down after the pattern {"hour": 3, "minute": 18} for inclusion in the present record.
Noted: {"hour": 10, "minute": 4}
